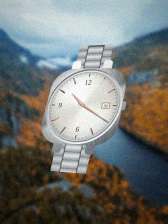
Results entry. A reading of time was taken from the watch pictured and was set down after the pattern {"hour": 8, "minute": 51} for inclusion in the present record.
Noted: {"hour": 10, "minute": 20}
